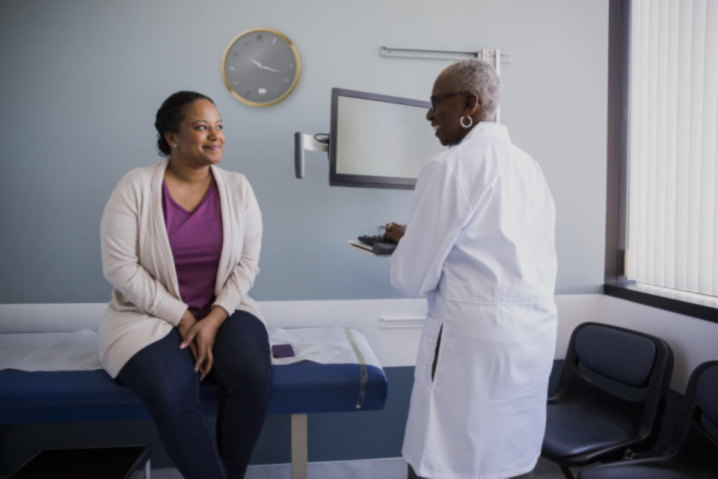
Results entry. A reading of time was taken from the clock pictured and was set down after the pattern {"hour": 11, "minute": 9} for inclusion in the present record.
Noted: {"hour": 10, "minute": 18}
